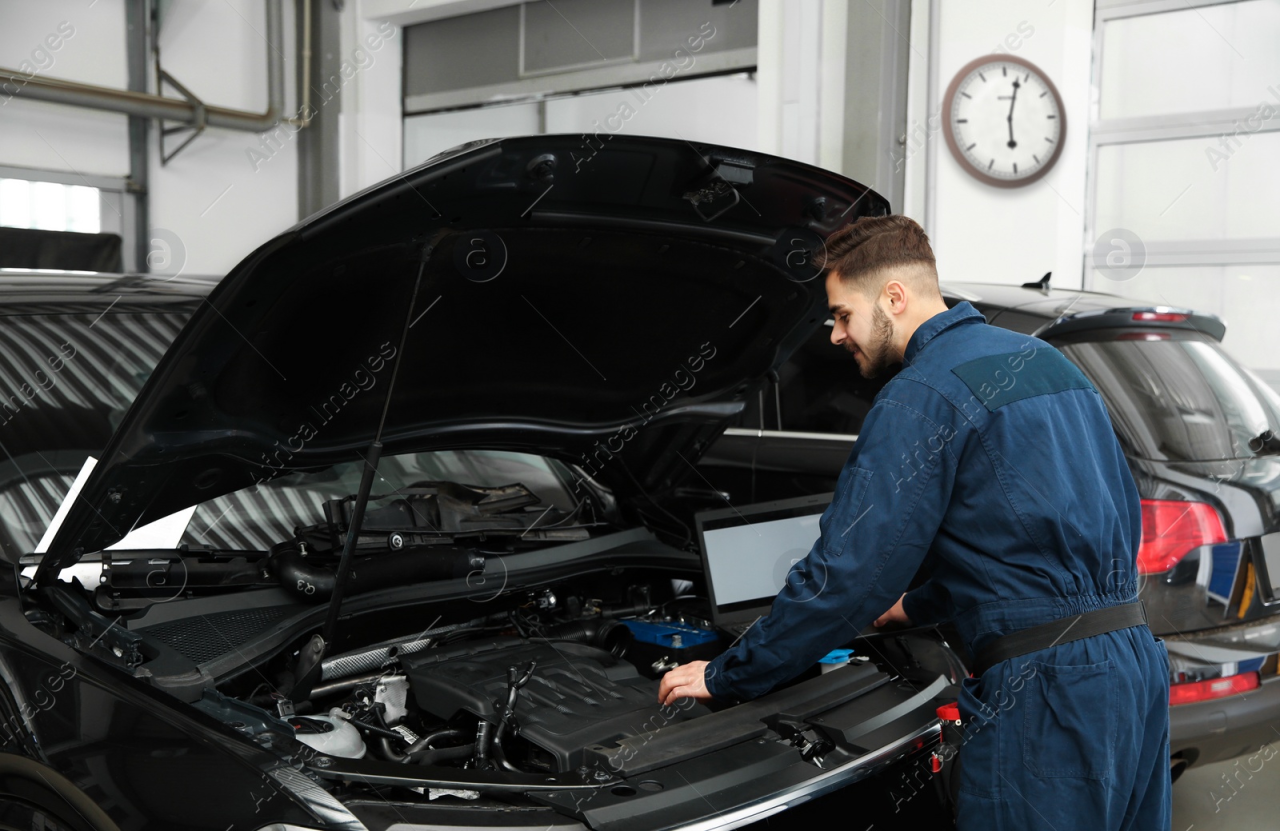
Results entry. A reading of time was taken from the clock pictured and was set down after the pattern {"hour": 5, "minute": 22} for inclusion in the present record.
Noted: {"hour": 6, "minute": 3}
